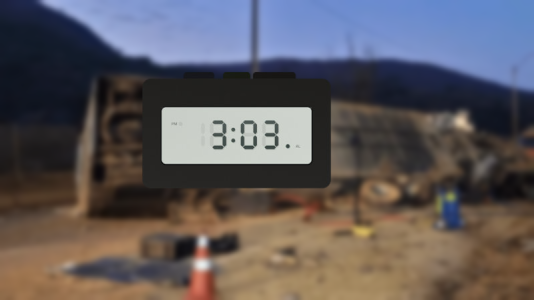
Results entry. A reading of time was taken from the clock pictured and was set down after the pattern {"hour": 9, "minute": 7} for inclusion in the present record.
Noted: {"hour": 3, "minute": 3}
